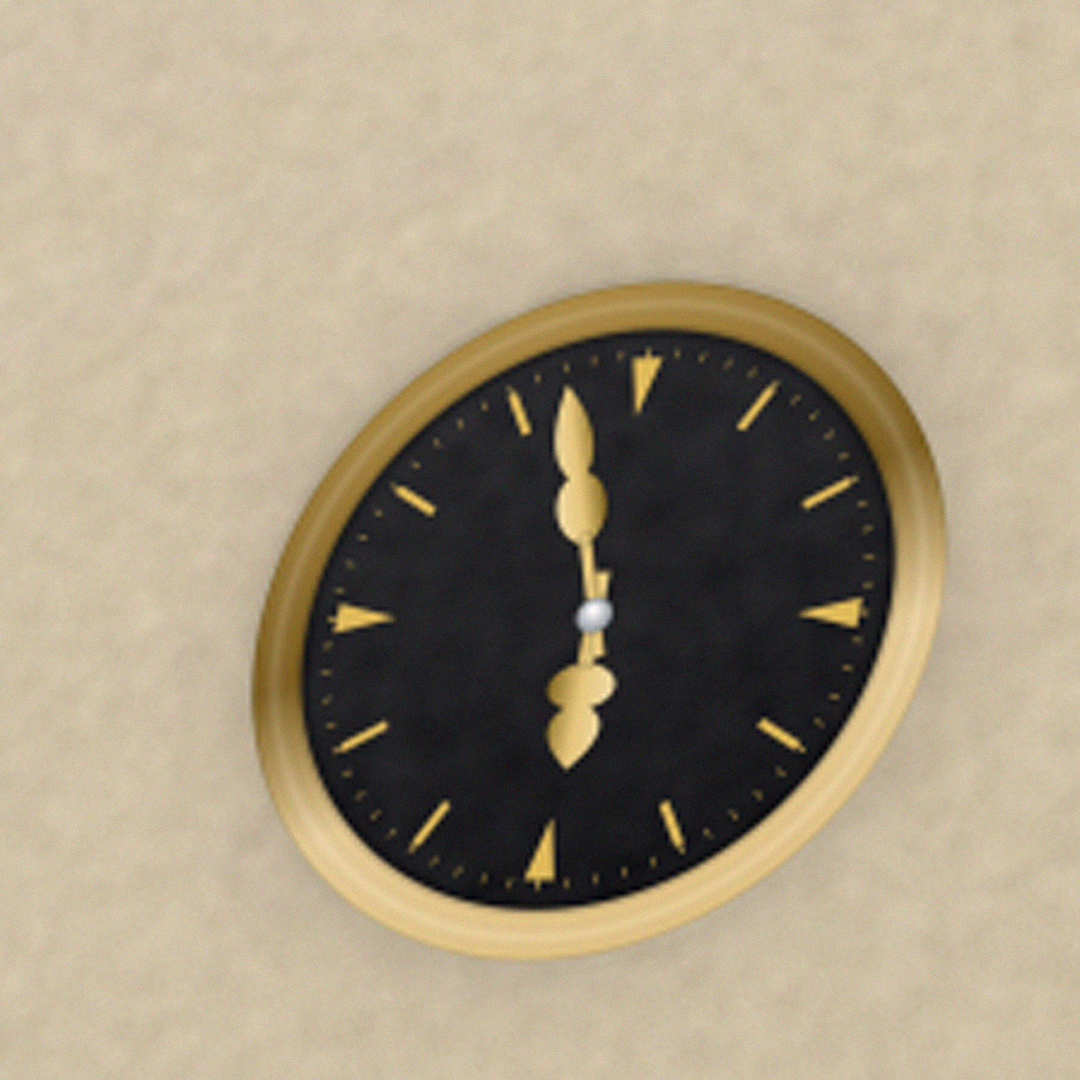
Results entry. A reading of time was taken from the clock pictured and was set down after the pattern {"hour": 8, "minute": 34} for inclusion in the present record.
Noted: {"hour": 5, "minute": 57}
